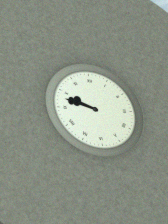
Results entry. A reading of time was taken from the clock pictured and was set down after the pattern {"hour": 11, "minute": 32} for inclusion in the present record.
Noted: {"hour": 9, "minute": 48}
